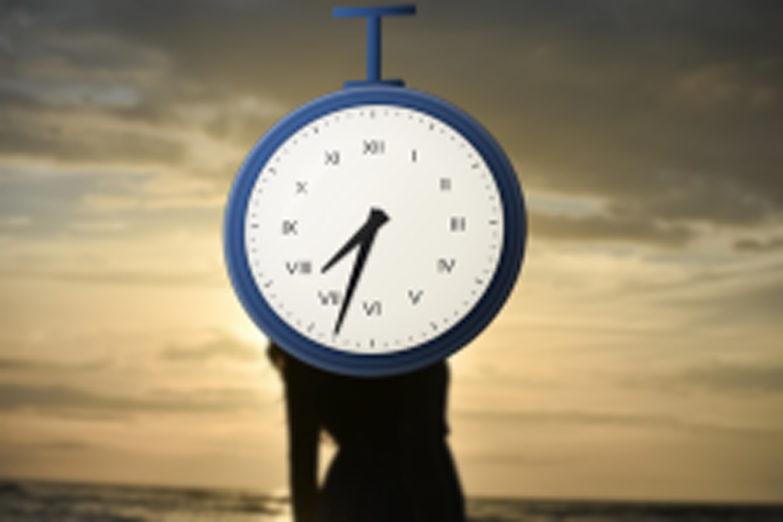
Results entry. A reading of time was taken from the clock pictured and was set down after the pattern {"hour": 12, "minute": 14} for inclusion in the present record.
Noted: {"hour": 7, "minute": 33}
